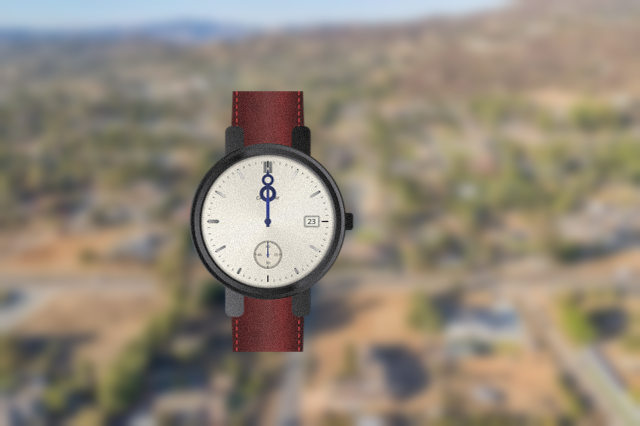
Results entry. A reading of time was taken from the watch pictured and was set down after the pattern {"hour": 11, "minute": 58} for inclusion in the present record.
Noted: {"hour": 12, "minute": 0}
